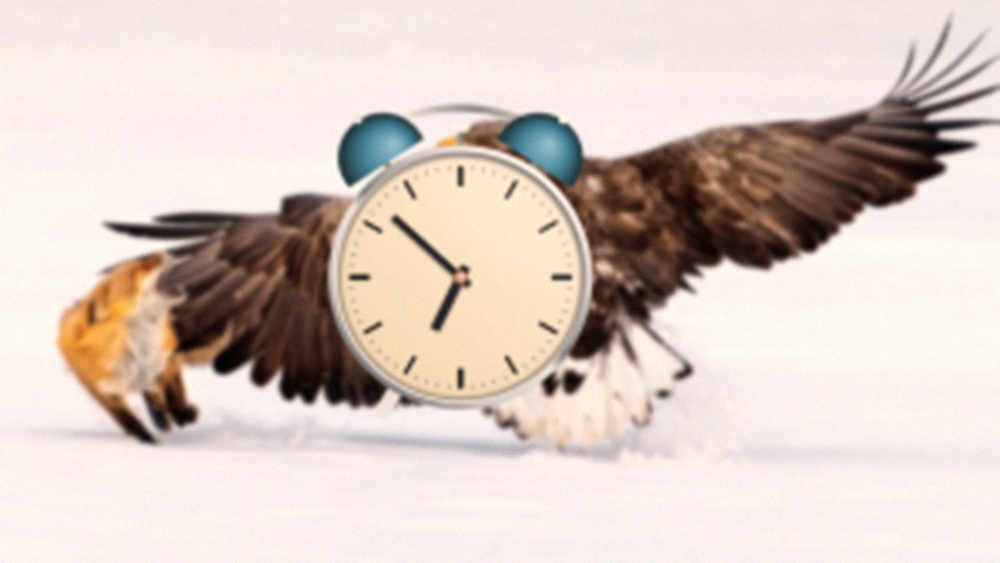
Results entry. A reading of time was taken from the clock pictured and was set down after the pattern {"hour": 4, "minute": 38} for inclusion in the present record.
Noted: {"hour": 6, "minute": 52}
